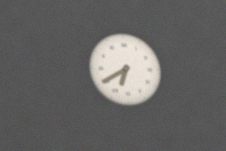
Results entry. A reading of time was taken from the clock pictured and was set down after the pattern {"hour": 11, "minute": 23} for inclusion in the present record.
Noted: {"hour": 6, "minute": 40}
